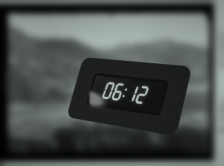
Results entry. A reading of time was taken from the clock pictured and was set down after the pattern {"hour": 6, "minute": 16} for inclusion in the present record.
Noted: {"hour": 6, "minute": 12}
